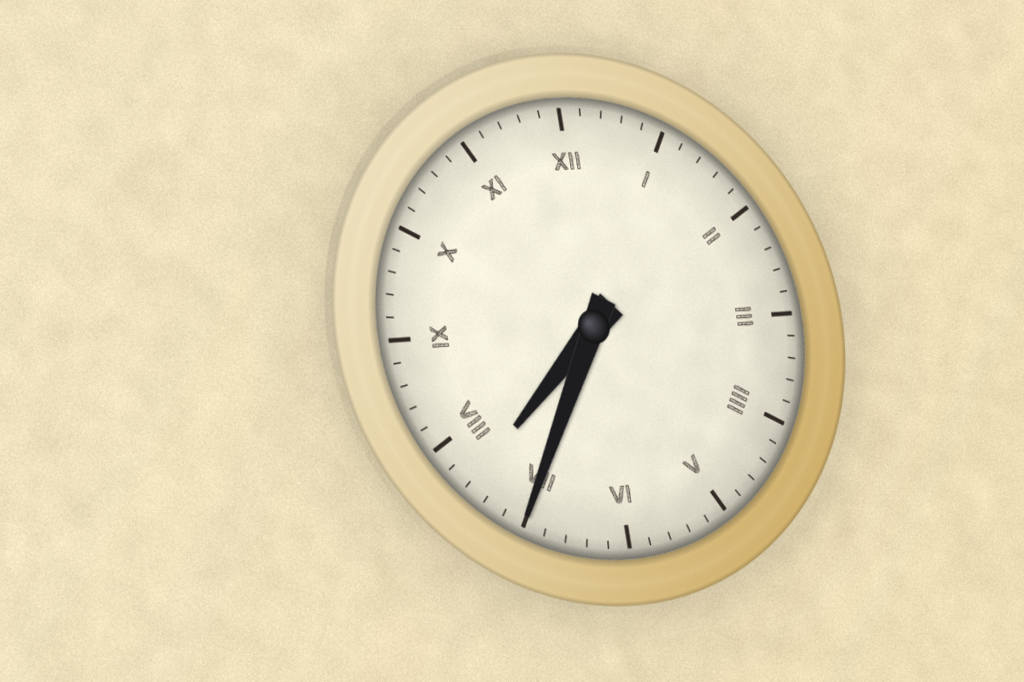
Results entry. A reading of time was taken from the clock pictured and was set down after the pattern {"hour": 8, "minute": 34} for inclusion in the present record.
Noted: {"hour": 7, "minute": 35}
